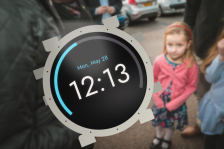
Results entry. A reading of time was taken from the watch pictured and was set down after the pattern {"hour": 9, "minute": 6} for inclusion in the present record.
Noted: {"hour": 12, "minute": 13}
